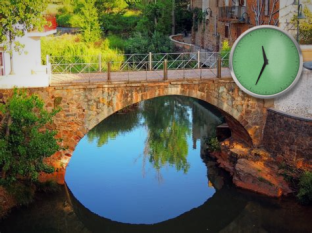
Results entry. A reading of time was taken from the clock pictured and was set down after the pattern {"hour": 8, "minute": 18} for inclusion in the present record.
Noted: {"hour": 11, "minute": 34}
